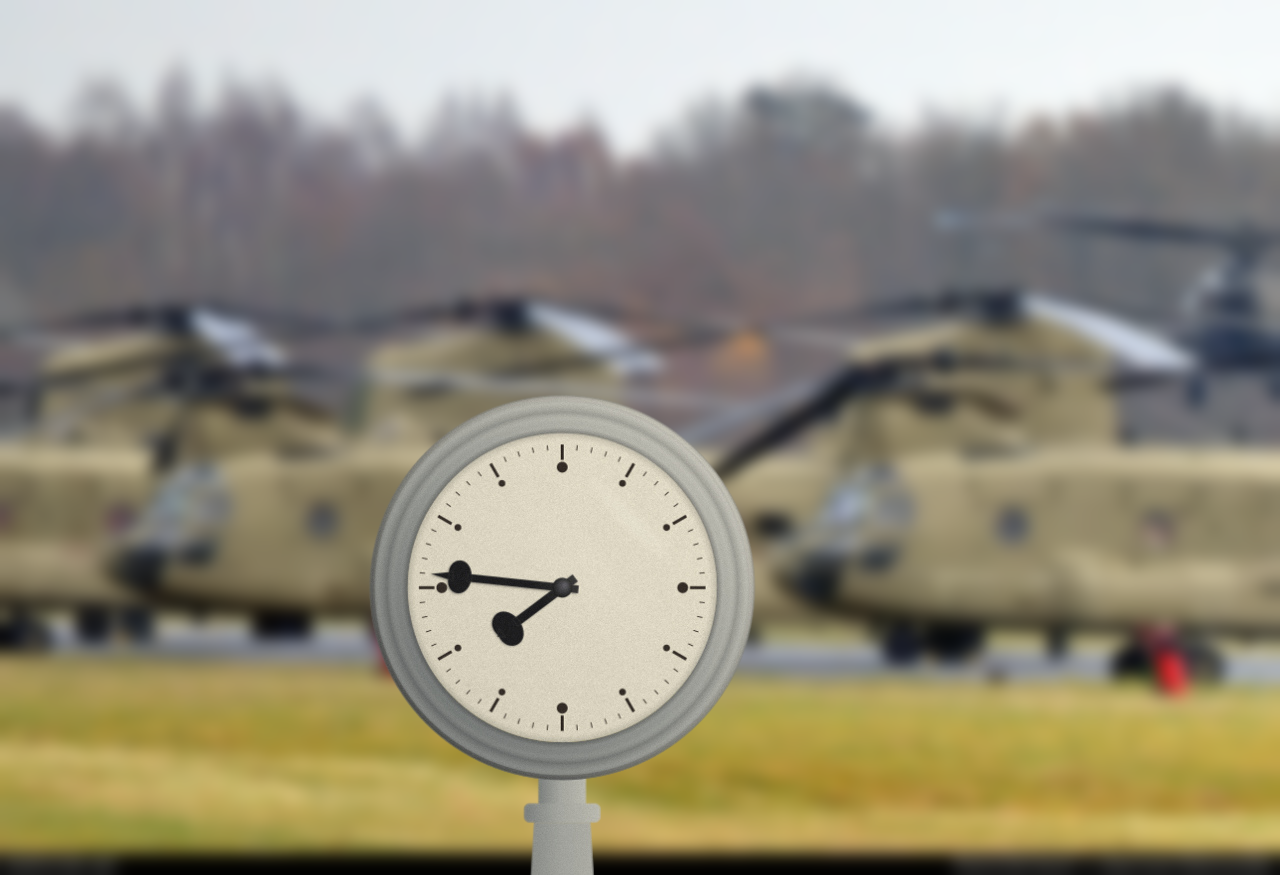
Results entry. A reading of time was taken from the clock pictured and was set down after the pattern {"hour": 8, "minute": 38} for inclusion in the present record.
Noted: {"hour": 7, "minute": 46}
